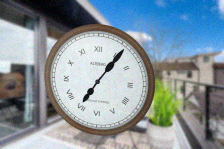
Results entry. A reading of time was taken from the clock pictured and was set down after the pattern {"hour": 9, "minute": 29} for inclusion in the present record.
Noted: {"hour": 7, "minute": 6}
